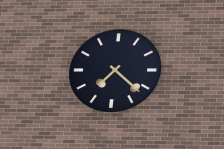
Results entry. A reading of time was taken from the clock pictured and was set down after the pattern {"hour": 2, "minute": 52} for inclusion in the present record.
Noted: {"hour": 7, "minute": 22}
